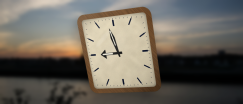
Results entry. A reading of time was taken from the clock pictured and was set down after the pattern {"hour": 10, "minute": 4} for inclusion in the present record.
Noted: {"hour": 8, "minute": 58}
